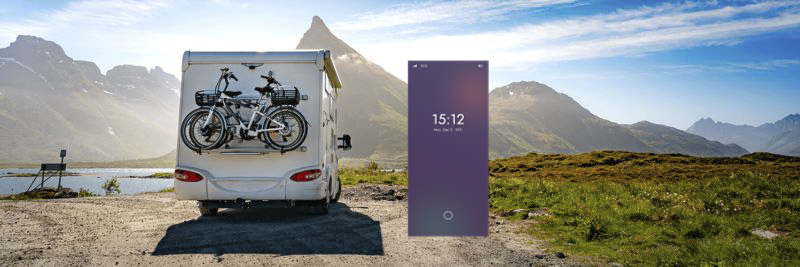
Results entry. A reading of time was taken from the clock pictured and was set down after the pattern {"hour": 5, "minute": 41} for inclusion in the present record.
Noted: {"hour": 15, "minute": 12}
